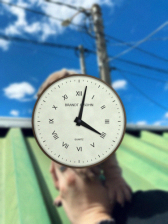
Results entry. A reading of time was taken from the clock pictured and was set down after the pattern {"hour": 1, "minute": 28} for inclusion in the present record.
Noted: {"hour": 4, "minute": 2}
